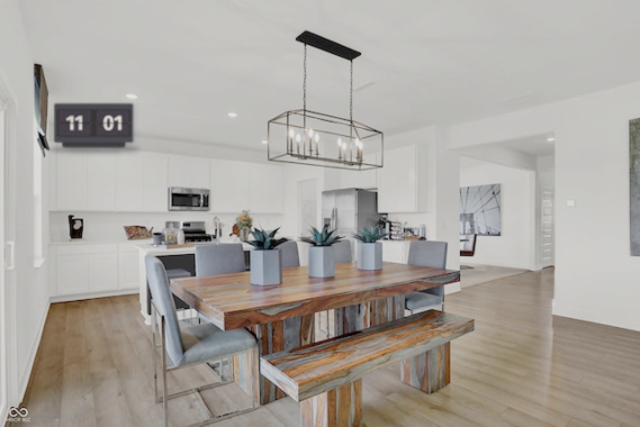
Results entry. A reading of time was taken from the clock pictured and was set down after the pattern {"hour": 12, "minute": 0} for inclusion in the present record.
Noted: {"hour": 11, "minute": 1}
